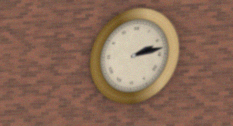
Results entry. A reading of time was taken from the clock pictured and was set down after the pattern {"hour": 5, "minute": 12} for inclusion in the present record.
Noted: {"hour": 2, "minute": 13}
